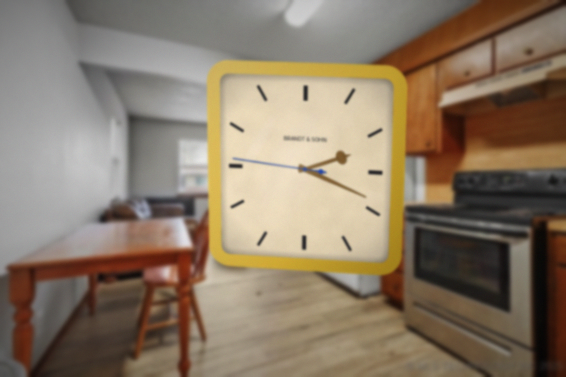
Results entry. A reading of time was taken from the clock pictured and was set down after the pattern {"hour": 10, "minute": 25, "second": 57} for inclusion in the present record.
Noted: {"hour": 2, "minute": 18, "second": 46}
